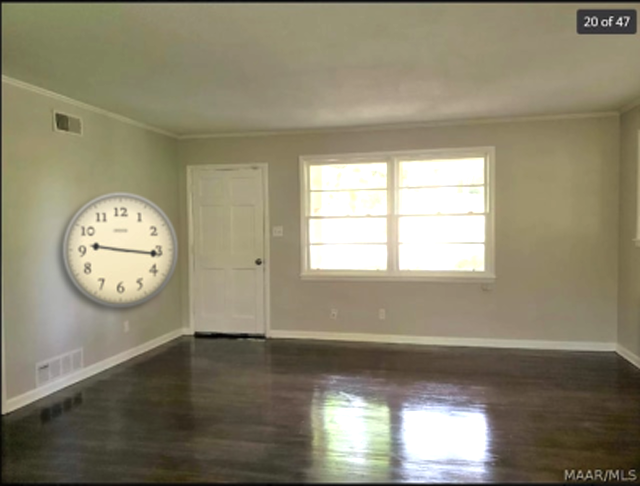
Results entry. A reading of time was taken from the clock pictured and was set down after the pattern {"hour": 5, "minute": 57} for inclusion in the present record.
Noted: {"hour": 9, "minute": 16}
